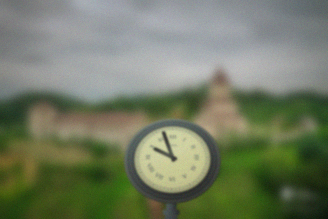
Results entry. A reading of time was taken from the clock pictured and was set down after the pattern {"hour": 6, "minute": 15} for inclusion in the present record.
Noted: {"hour": 9, "minute": 57}
